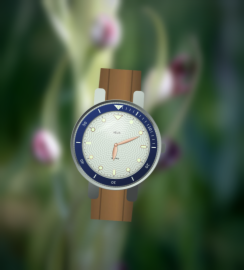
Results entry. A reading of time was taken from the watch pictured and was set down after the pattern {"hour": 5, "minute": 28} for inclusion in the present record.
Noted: {"hour": 6, "minute": 11}
